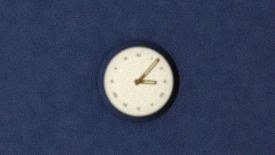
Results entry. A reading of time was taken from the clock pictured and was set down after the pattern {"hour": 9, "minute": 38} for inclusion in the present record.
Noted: {"hour": 3, "minute": 7}
